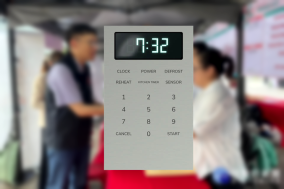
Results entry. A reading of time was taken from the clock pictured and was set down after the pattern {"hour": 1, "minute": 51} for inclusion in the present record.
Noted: {"hour": 7, "minute": 32}
